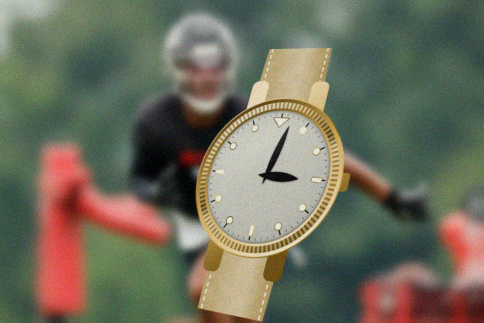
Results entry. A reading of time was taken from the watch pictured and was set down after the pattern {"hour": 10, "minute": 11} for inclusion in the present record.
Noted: {"hour": 3, "minute": 2}
